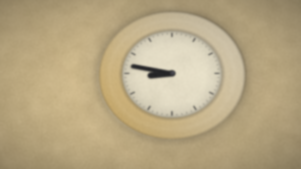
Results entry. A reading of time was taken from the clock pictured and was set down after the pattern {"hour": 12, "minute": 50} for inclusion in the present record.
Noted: {"hour": 8, "minute": 47}
